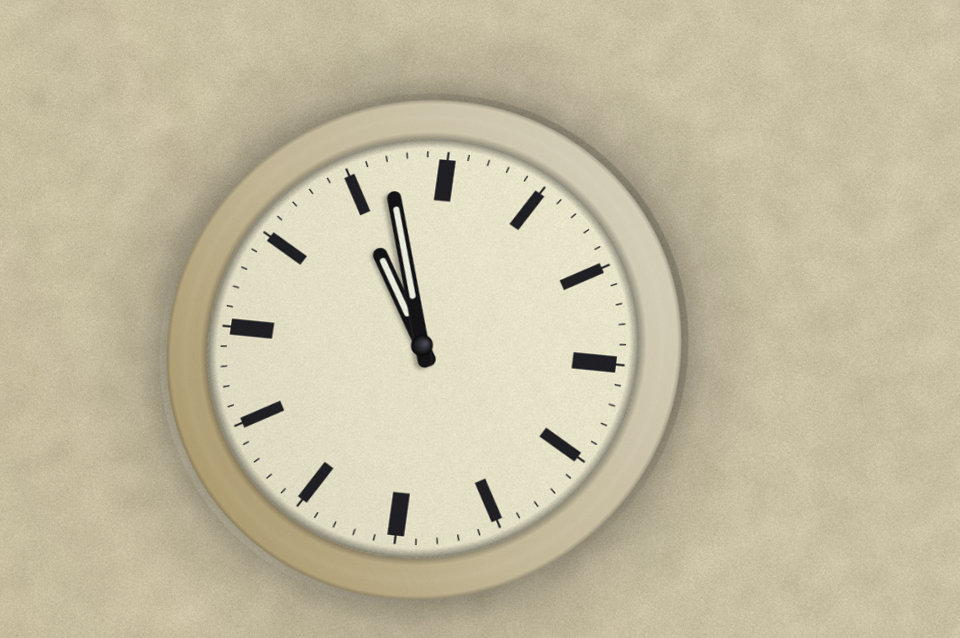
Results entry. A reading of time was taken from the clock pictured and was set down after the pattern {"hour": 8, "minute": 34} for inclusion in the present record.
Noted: {"hour": 10, "minute": 57}
